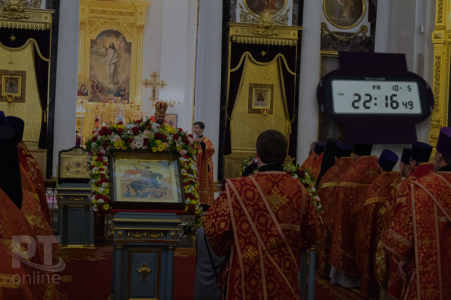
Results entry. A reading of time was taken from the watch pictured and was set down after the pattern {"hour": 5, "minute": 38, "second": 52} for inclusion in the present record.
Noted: {"hour": 22, "minute": 16, "second": 49}
